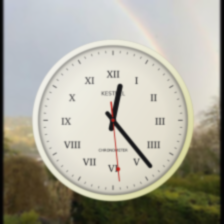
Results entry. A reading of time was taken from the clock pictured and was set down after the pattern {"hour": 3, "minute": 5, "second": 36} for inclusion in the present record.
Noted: {"hour": 12, "minute": 23, "second": 29}
